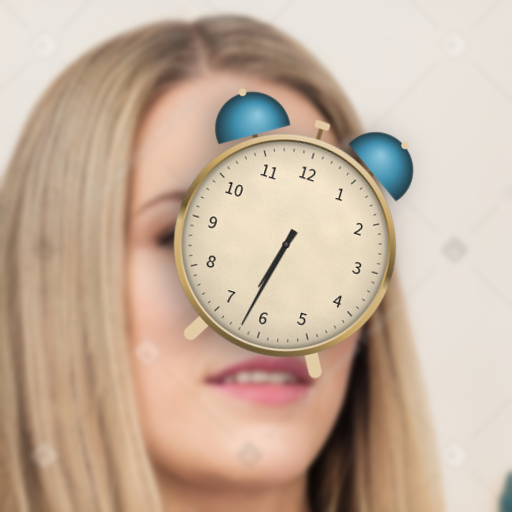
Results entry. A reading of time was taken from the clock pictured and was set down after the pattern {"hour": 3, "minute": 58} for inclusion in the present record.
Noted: {"hour": 6, "minute": 32}
